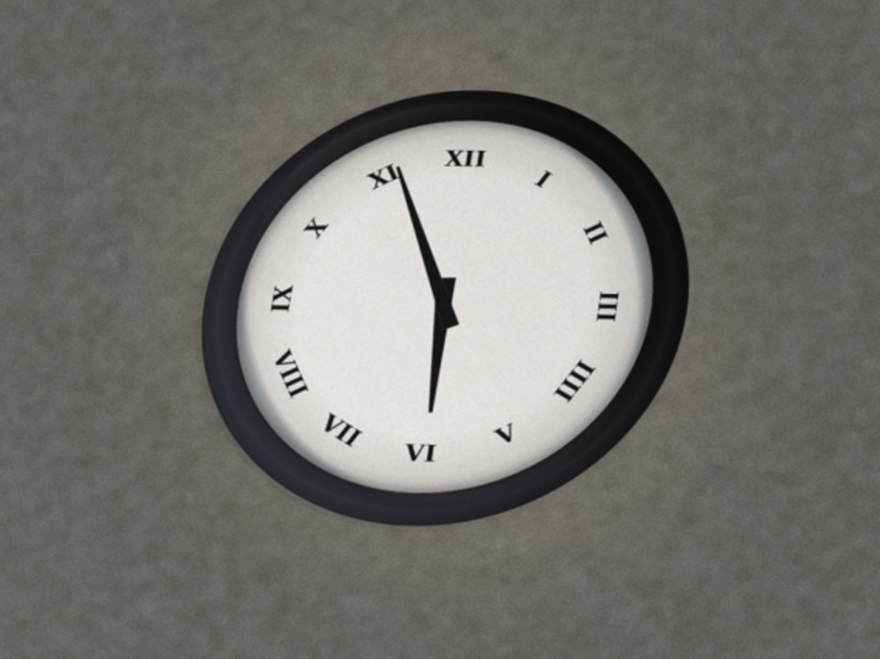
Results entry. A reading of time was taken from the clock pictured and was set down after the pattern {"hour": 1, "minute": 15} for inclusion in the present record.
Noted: {"hour": 5, "minute": 56}
